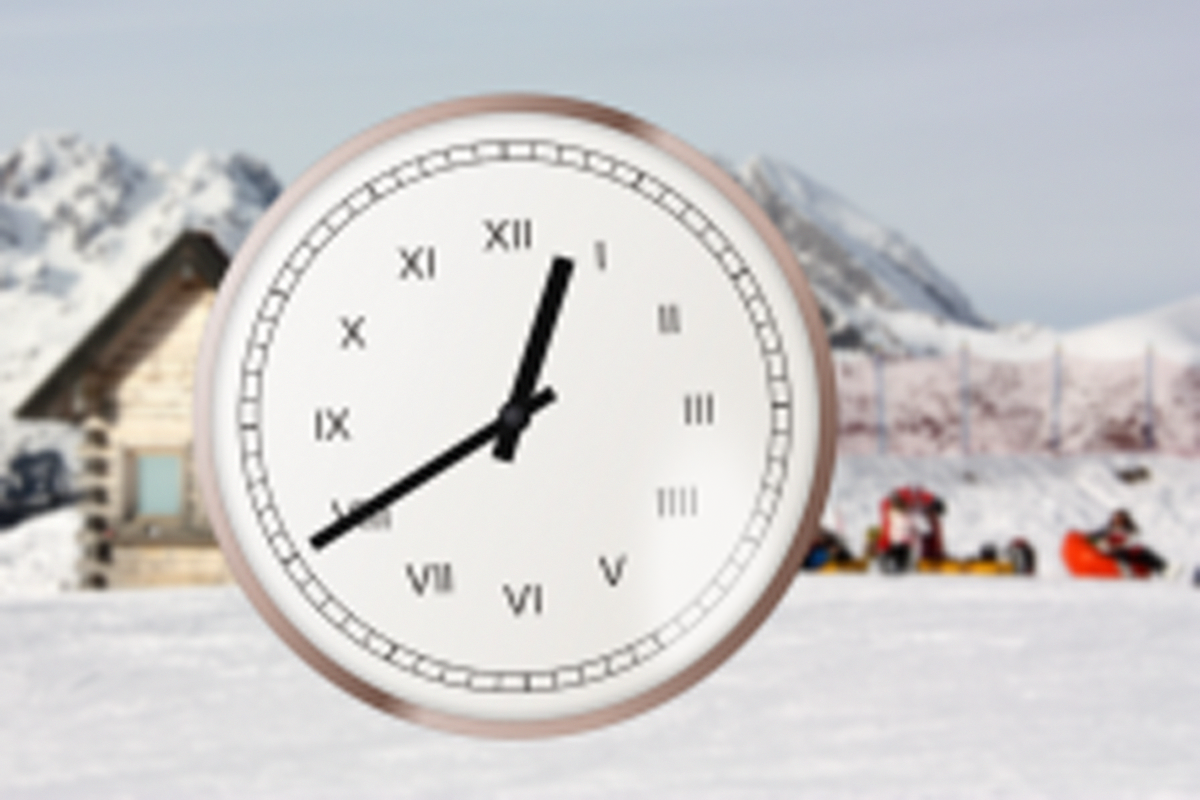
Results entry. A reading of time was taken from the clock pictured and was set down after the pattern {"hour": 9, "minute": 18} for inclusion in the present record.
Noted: {"hour": 12, "minute": 40}
